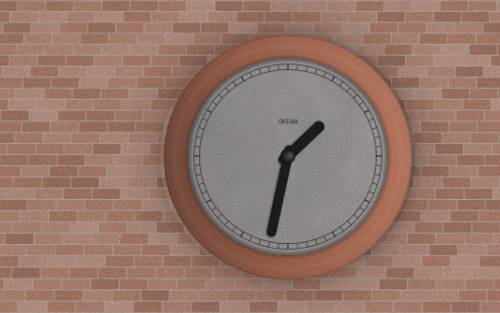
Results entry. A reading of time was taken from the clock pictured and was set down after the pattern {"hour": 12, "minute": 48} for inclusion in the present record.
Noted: {"hour": 1, "minute": 32}
